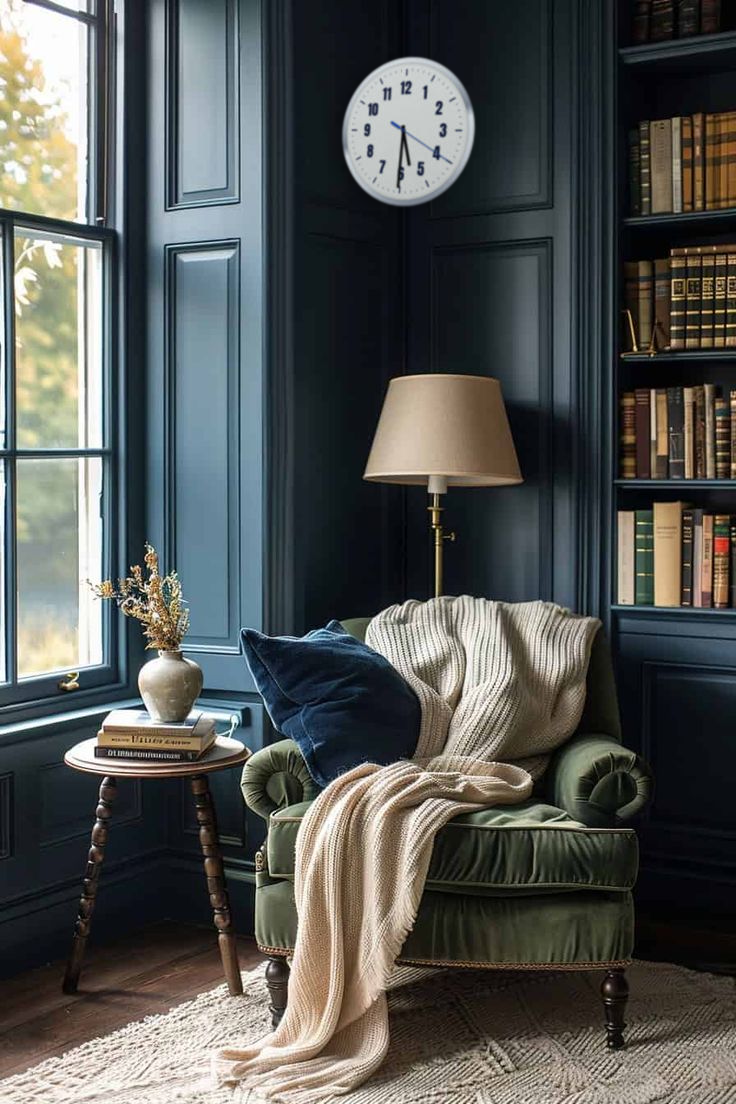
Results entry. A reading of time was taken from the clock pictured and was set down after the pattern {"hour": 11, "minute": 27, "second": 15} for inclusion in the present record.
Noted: {"hour": 5, "minute": 30, "second": 20}
